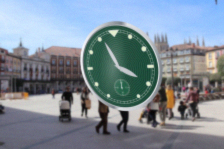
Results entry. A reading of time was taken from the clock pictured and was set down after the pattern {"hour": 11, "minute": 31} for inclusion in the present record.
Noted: {"hour": 3, "minute": 56}
